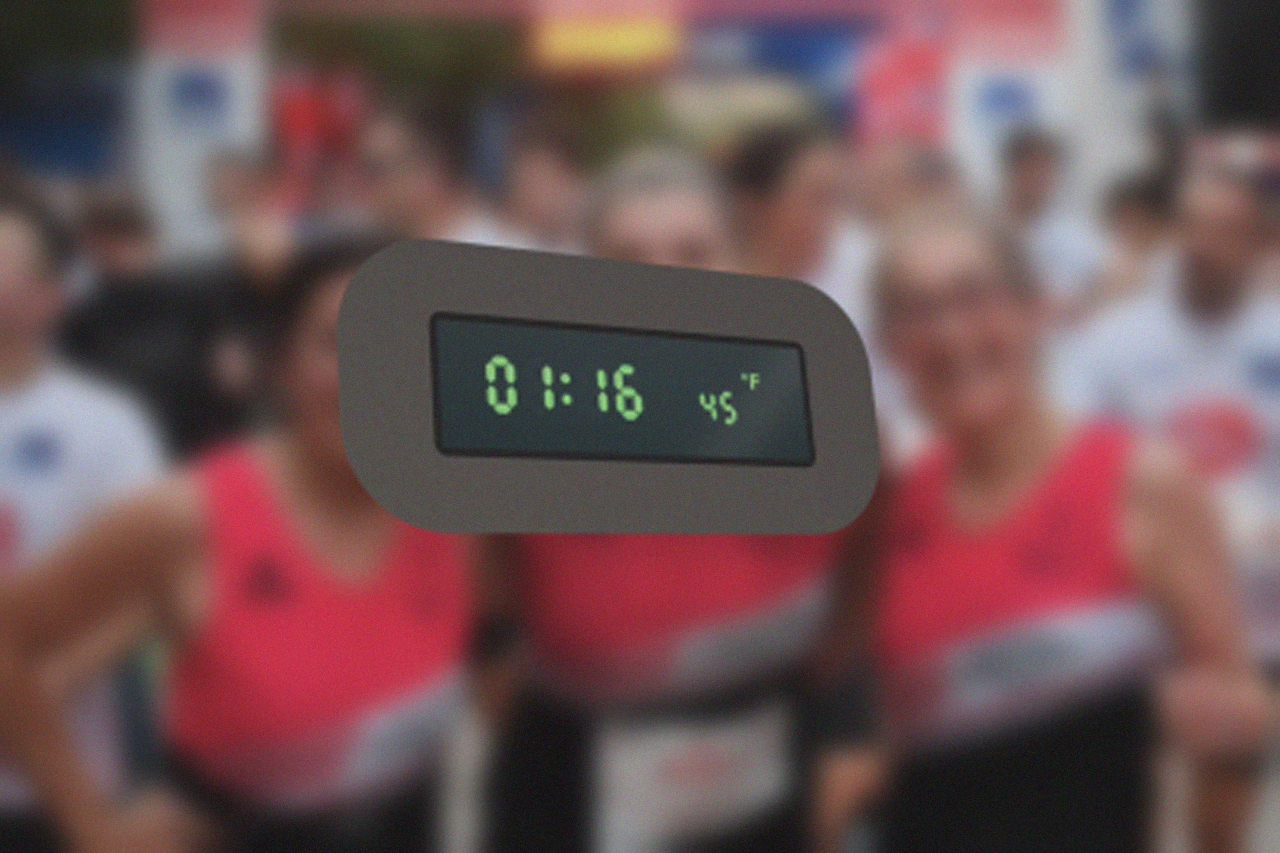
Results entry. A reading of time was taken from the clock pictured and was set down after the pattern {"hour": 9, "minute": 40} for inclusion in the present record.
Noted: {"hour": 1, "minute": 16}
